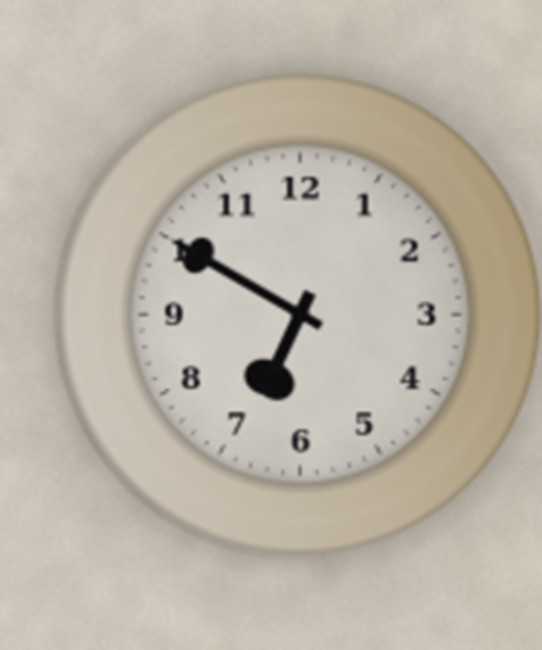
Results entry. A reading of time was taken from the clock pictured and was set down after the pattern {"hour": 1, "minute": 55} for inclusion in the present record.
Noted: {"hour": 6, "minute": 50}
